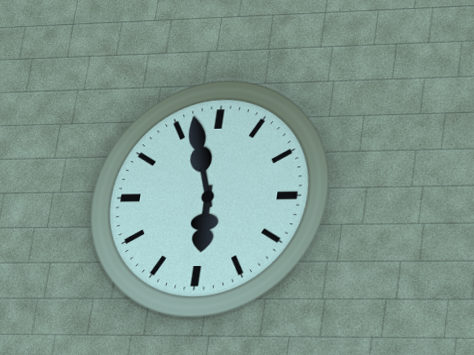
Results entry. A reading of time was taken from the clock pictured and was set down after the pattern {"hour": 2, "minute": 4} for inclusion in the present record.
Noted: {"hour": 5, "minute": 57}
